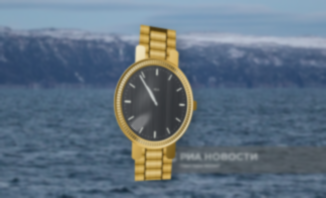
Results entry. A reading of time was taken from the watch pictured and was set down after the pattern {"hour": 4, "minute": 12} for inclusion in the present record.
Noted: {"hour": 10, "minute": 54}
